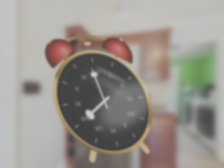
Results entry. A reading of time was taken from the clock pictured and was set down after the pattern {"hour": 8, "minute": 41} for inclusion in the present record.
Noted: {"hour": 7, "minute": 59}
